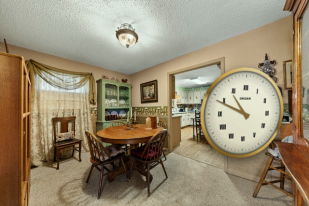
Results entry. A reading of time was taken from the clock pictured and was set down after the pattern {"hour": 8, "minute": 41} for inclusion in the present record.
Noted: {"hour": 10, "minute": 49}
